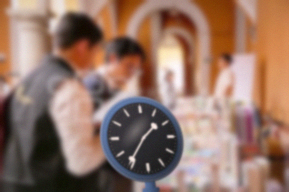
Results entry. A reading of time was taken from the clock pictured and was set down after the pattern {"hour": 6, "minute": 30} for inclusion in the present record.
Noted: {"hour": 1, "minute": 36}
